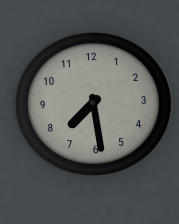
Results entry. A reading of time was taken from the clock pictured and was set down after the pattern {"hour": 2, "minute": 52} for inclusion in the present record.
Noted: {"hour": 7, "minute": 29}
